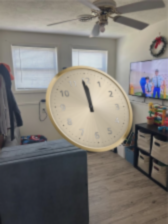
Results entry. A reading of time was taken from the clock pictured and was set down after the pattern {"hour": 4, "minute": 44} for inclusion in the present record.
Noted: {"hour": 11, "minute": 59}
